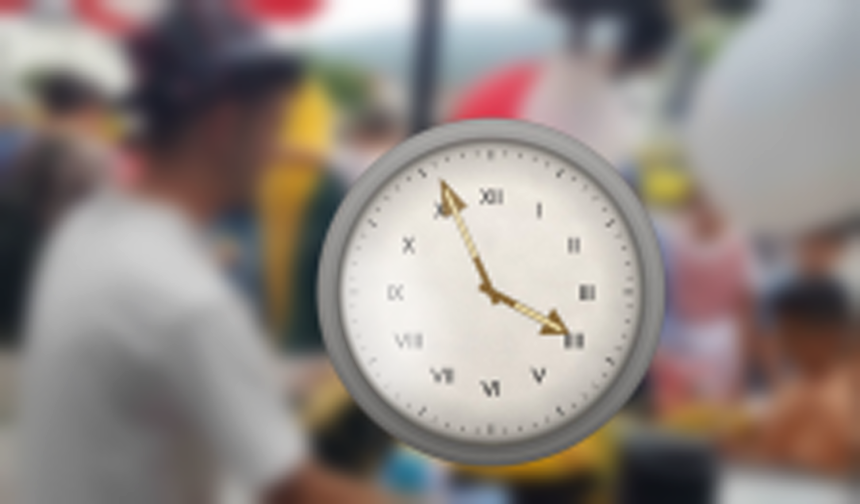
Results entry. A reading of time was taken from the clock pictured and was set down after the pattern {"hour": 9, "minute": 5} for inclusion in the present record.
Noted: {"hour": 3, "minute": 56}
